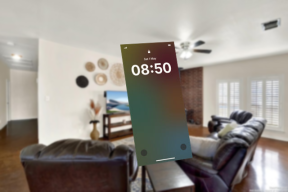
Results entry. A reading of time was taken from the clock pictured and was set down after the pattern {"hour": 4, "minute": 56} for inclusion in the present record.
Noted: {"hour": 8, "minute": 50}
